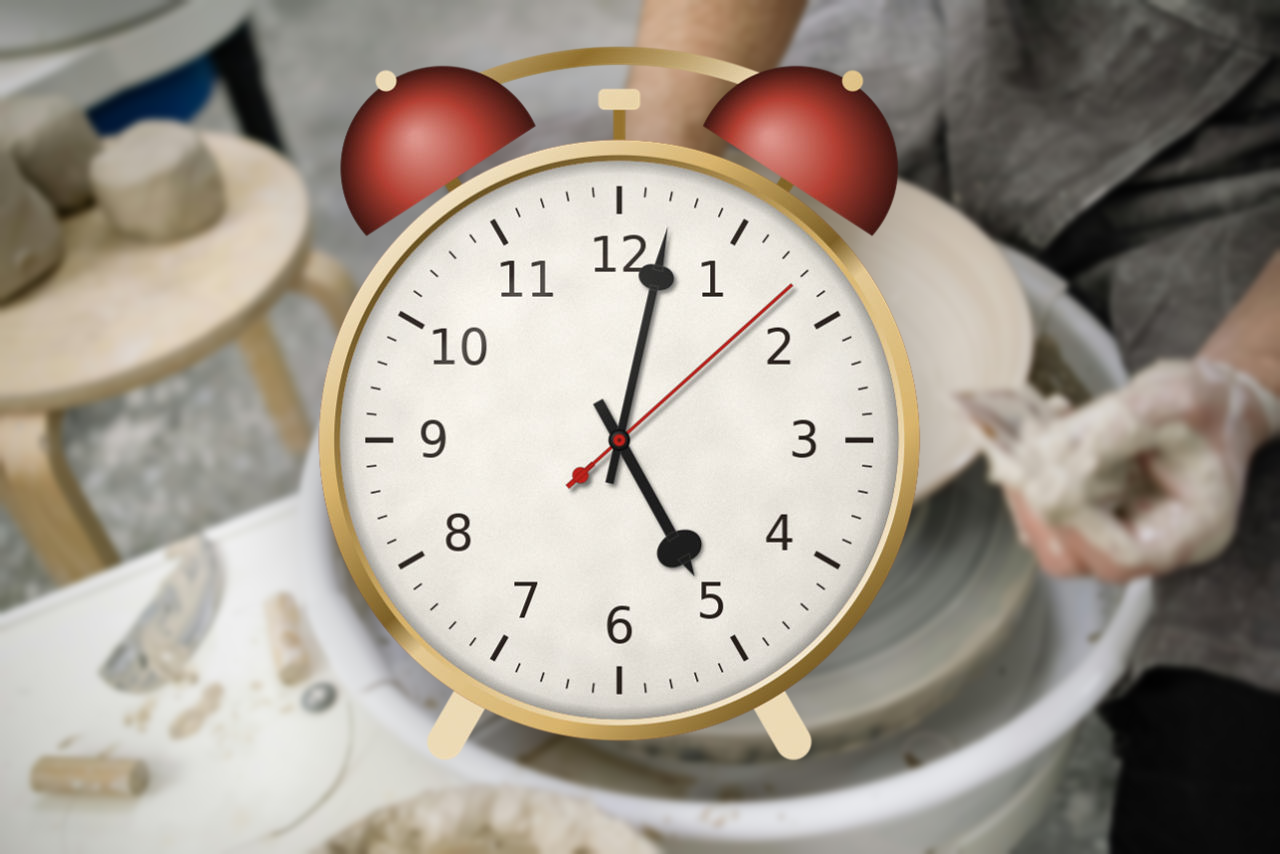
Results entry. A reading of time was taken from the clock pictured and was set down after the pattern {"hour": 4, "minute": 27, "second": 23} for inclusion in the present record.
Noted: {"hour": 5, "minute": 2, "second": 8}
